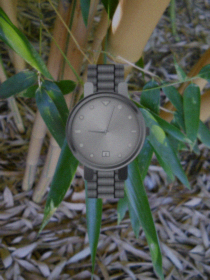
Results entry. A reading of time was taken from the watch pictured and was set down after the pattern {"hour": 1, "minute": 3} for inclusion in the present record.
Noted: {"hour": 9, "minute": 3}
